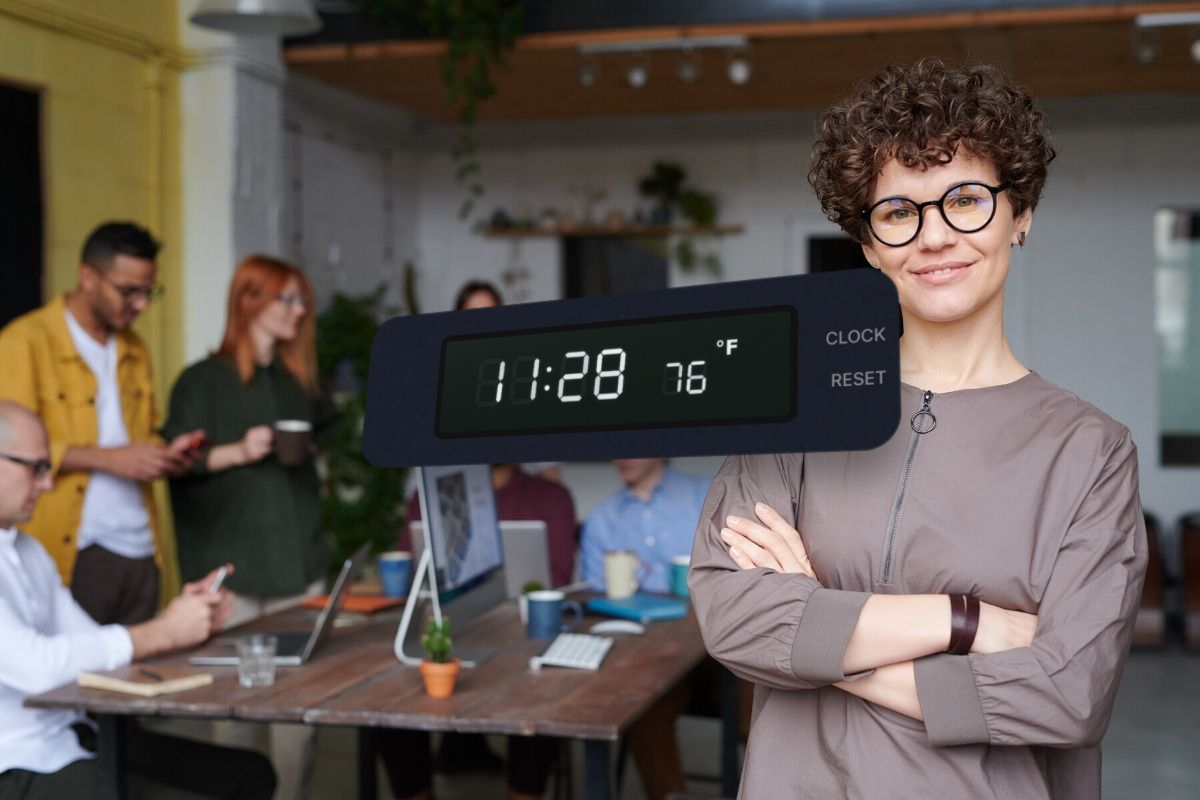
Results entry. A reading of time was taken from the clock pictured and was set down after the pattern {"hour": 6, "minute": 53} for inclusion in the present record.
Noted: {"hour": 11, "minute": 28}
